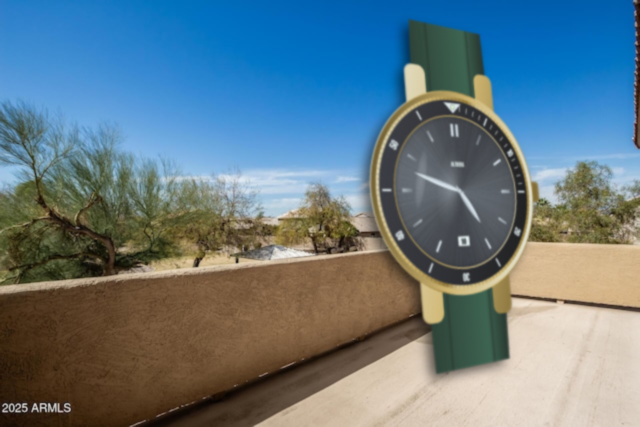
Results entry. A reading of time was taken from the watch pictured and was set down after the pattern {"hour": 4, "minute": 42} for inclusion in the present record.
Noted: {"hour": 4, "minute": 48}
